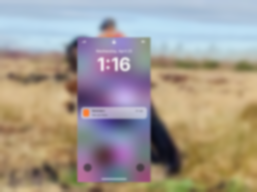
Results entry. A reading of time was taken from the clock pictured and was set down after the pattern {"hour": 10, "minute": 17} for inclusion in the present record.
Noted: {"hour": 1, "minute": 16}
